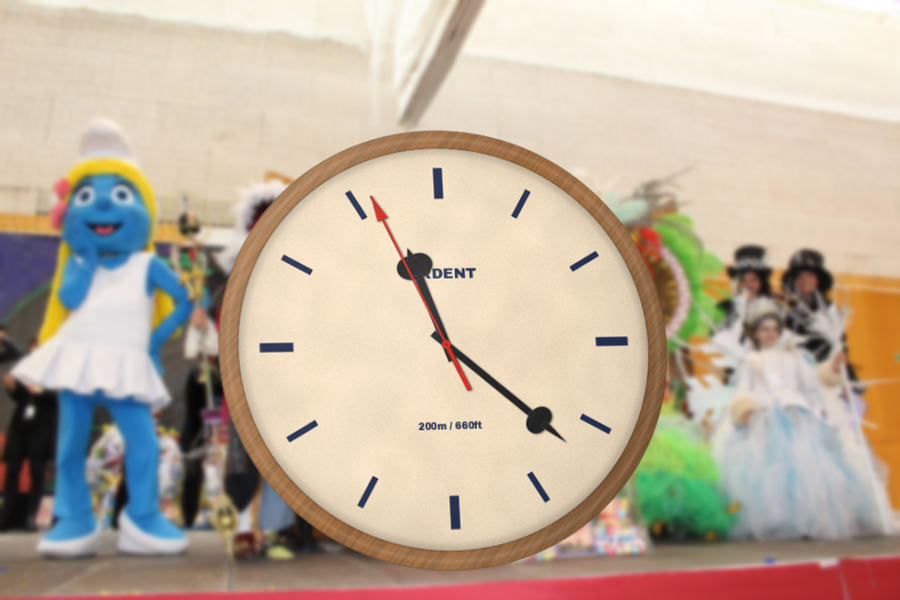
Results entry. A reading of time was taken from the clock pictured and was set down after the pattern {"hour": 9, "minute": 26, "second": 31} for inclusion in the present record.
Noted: {"hour": 11, "minute": 21, "second": 56}
